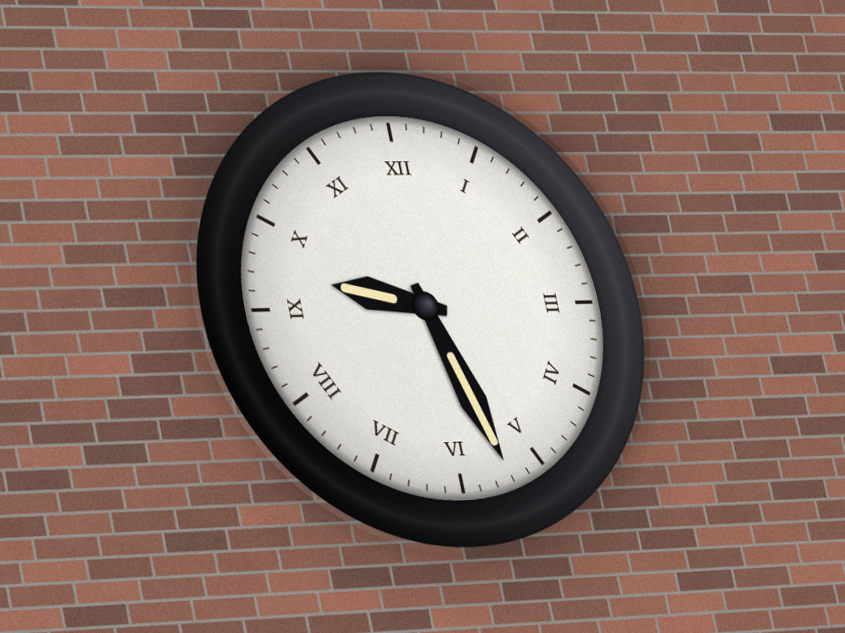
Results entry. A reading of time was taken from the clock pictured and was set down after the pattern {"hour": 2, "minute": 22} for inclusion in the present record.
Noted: {"hour": 9, "minute": 27}
